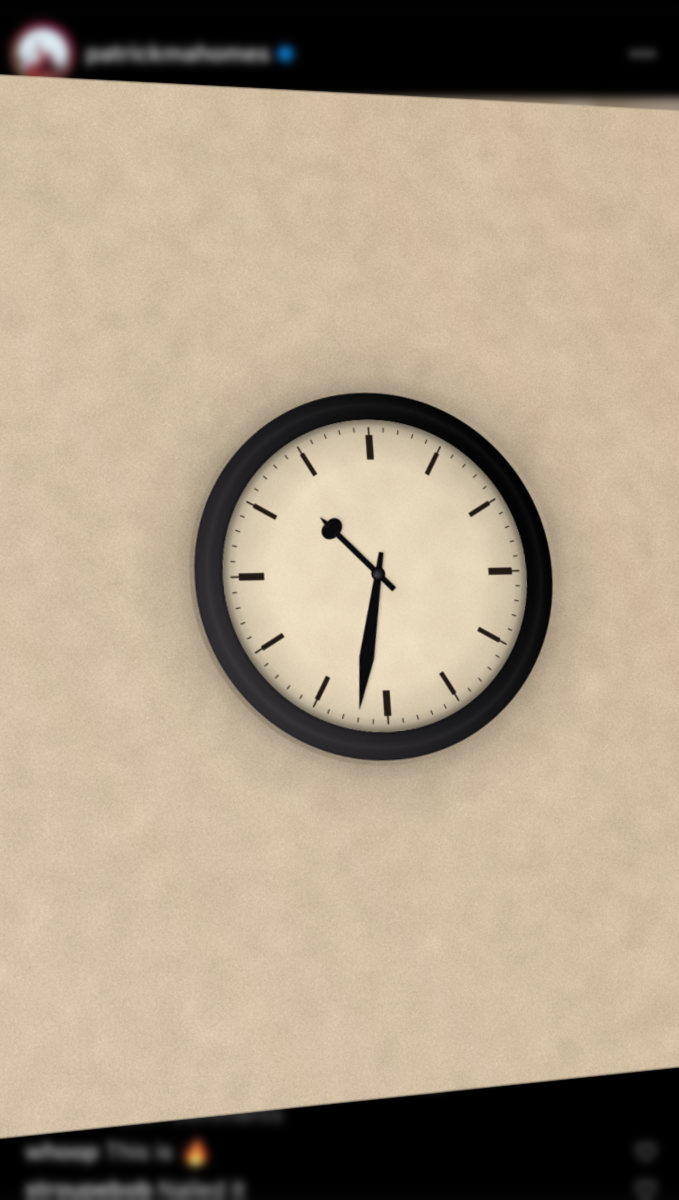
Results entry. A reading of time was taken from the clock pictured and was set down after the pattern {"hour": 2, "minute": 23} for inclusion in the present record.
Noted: {"hour": 10, "minute": 32}
